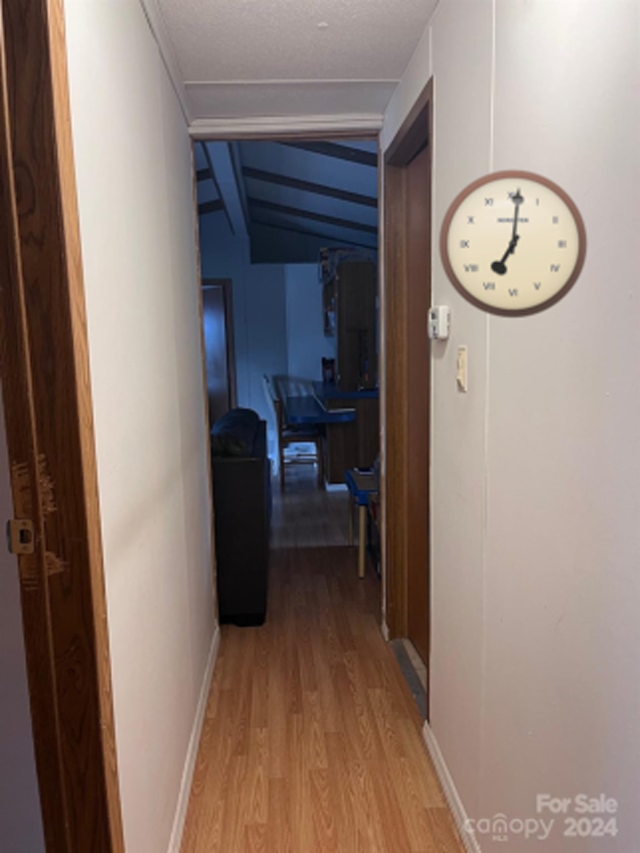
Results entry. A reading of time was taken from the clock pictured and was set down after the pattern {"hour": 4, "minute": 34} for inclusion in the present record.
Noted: {"hour": 7, "minute": 1}
